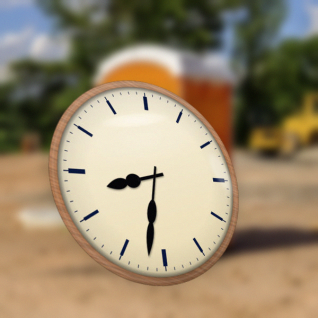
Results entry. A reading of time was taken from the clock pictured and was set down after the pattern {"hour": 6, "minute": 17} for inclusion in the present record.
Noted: {"hour": 8, "minute": 32}
